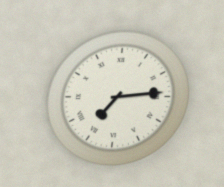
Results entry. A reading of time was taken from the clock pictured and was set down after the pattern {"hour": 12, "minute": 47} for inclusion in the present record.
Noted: {"hour": 7, "minute": 14}
